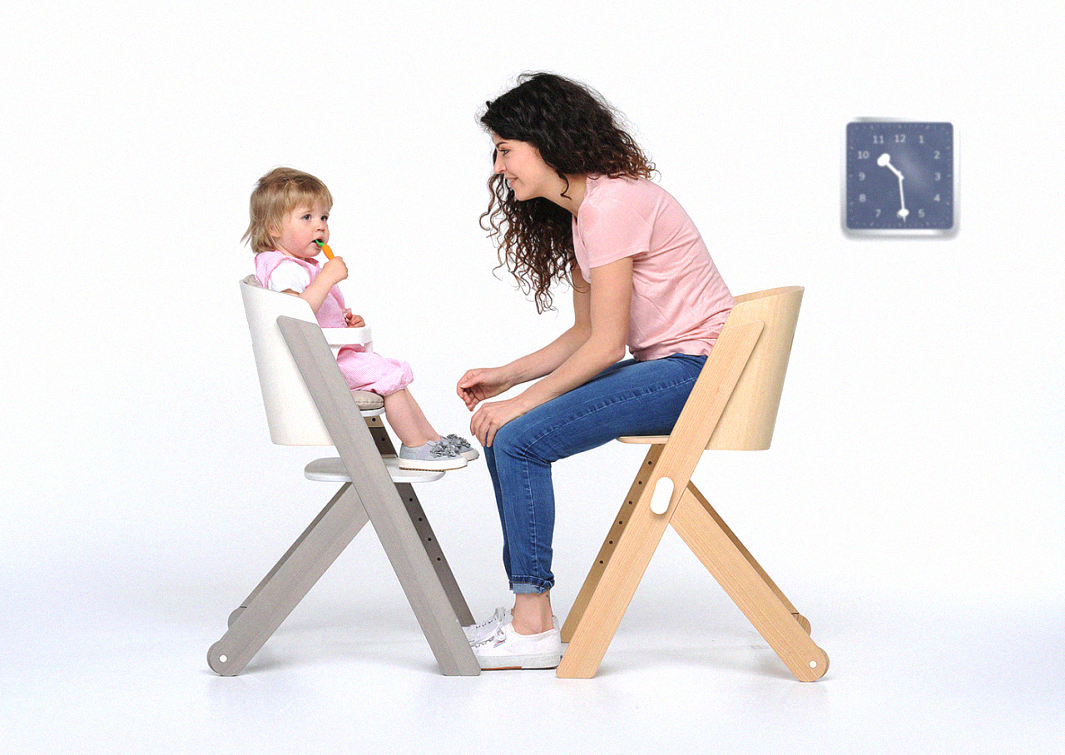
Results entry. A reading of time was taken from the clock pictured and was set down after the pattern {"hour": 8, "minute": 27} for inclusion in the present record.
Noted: {"hour": 10, "minute": 29}
